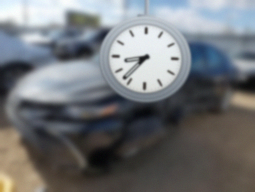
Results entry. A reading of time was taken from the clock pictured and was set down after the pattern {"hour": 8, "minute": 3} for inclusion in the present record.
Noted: {"hour": 8, "minute": 37}
